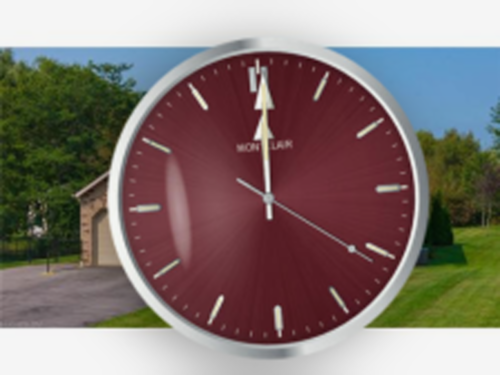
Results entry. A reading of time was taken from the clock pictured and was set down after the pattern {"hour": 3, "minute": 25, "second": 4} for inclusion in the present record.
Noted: {"hour": 12, "minute": 0, "second": 21}
